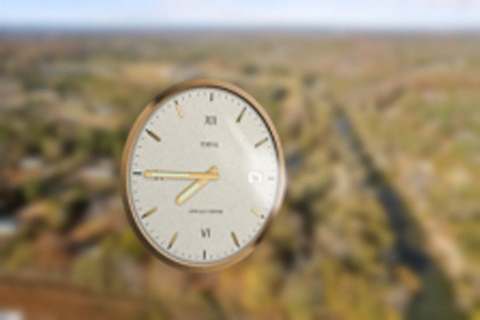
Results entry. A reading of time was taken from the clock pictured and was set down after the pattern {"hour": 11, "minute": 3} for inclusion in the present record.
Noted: {"hour": 7, "minute": 45}
